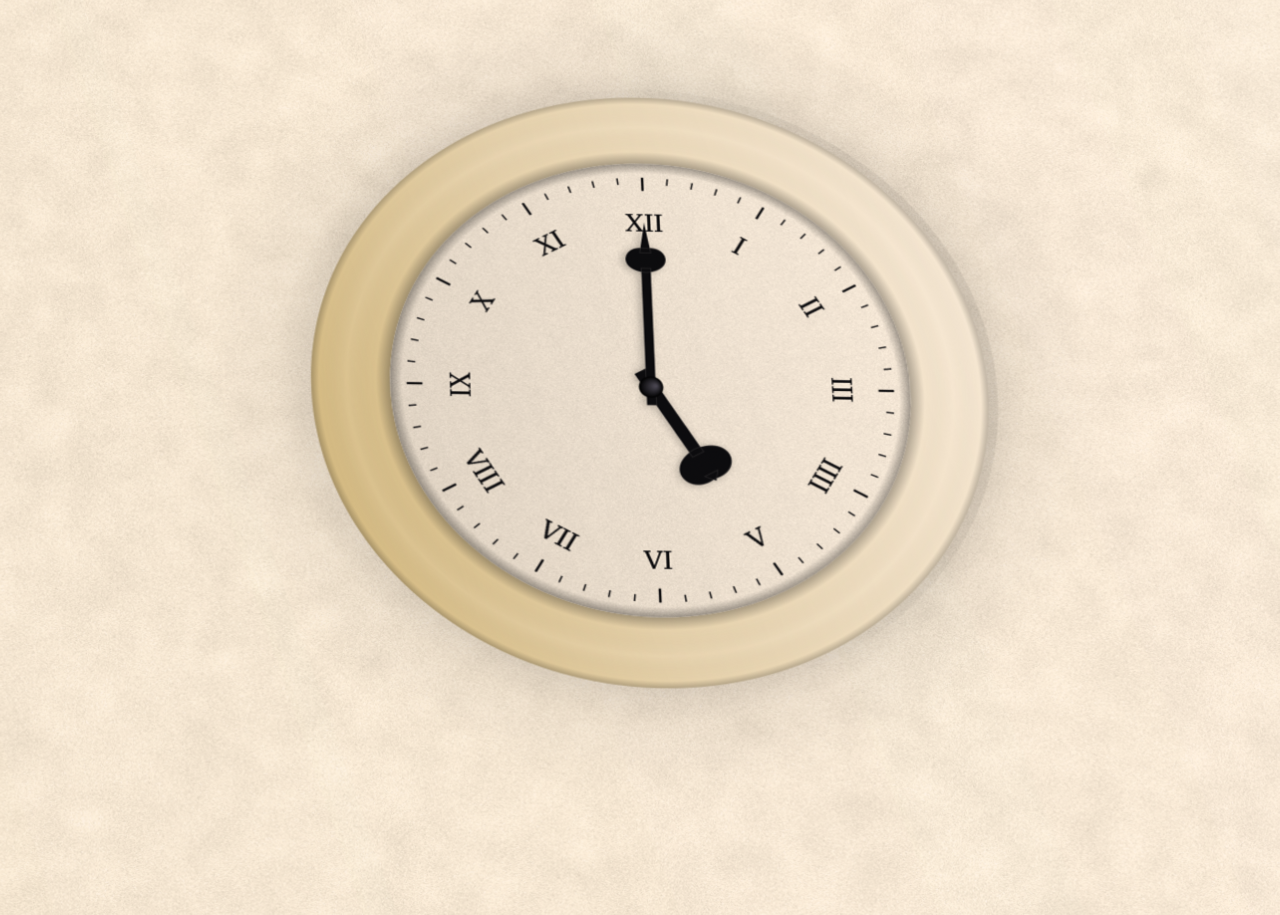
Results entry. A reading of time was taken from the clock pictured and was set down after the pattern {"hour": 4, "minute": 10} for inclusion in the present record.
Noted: {"hour": 5, "minute": 0}
